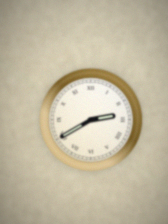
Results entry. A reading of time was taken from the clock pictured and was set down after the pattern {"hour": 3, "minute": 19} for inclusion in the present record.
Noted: {"hour": 2, "minute": 40}
